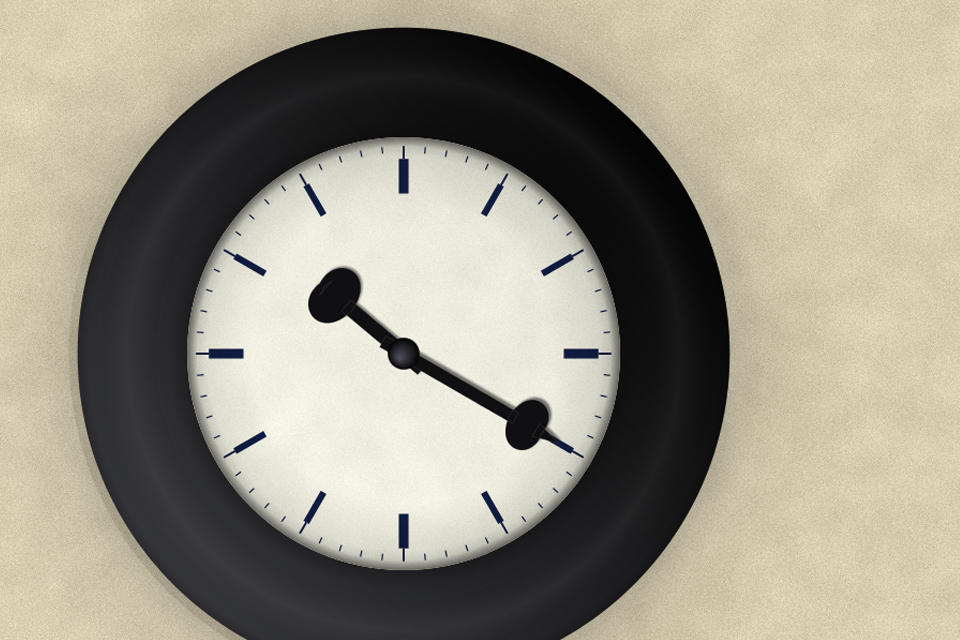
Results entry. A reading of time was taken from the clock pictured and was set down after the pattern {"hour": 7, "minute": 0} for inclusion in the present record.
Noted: {"hour": 10, "minute": 20}
